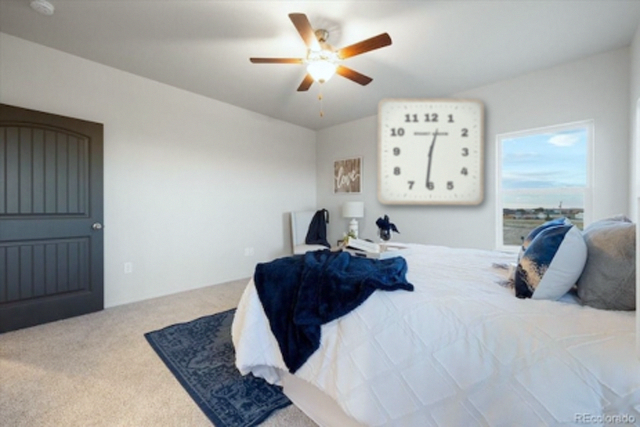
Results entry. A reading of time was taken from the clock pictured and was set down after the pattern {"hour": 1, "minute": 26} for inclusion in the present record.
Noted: {"hour": 12, "minute": 31}
